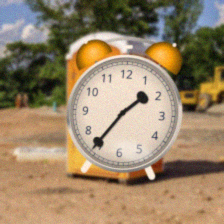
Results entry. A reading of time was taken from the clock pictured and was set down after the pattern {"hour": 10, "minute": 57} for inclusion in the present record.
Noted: {"hour": 1, "minute": 36}
